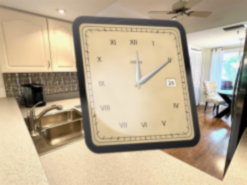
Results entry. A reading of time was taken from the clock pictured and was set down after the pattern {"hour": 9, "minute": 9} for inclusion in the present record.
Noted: {"hour": 12, "minute": 10}
